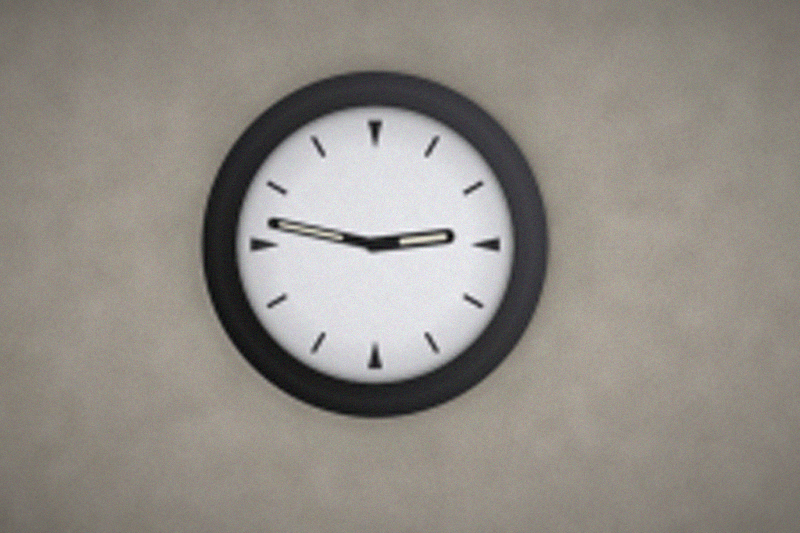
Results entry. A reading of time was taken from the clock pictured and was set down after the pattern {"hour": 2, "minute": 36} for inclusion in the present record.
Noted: {"hour": 2, "minute": 47}
